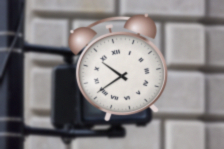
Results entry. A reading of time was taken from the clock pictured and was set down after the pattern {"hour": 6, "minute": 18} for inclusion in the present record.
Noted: {"hour": 10, "minute": 41}
